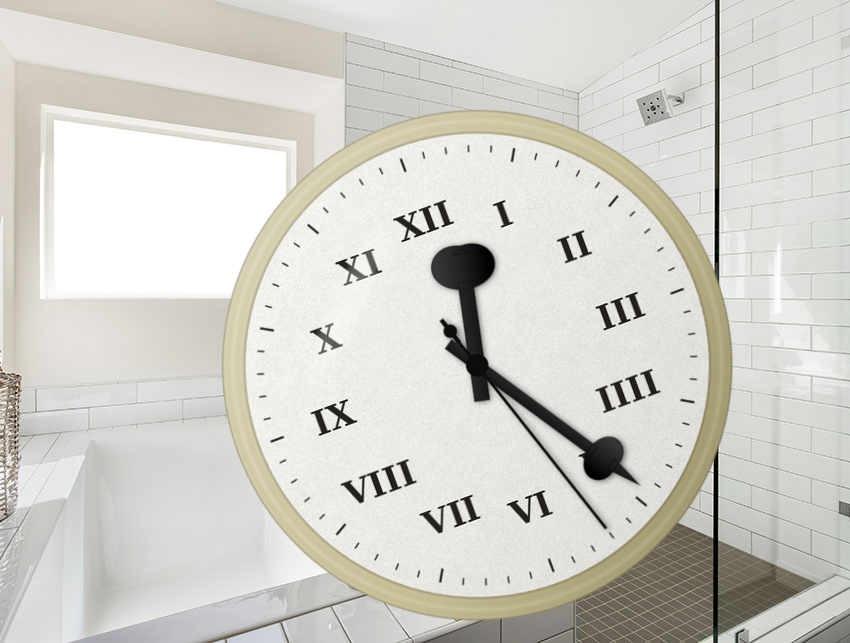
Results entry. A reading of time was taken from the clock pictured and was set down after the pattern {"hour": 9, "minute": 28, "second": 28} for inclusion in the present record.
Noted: {"hour": 12, "minute": 24, "second": 27}
